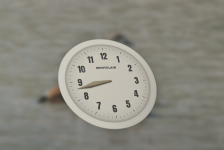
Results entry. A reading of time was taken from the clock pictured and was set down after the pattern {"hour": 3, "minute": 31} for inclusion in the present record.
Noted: {"hour": 8, "minute": 43}
